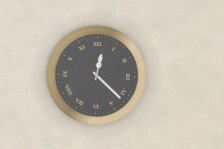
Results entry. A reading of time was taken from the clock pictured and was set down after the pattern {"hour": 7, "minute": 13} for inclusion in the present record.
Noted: {"hour": 12, "minute": 22}
